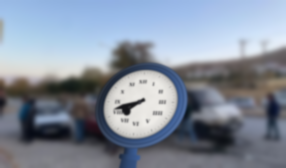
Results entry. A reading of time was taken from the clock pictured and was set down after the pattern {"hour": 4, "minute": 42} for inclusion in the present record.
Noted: {"hour": 7, "minute": 42}
